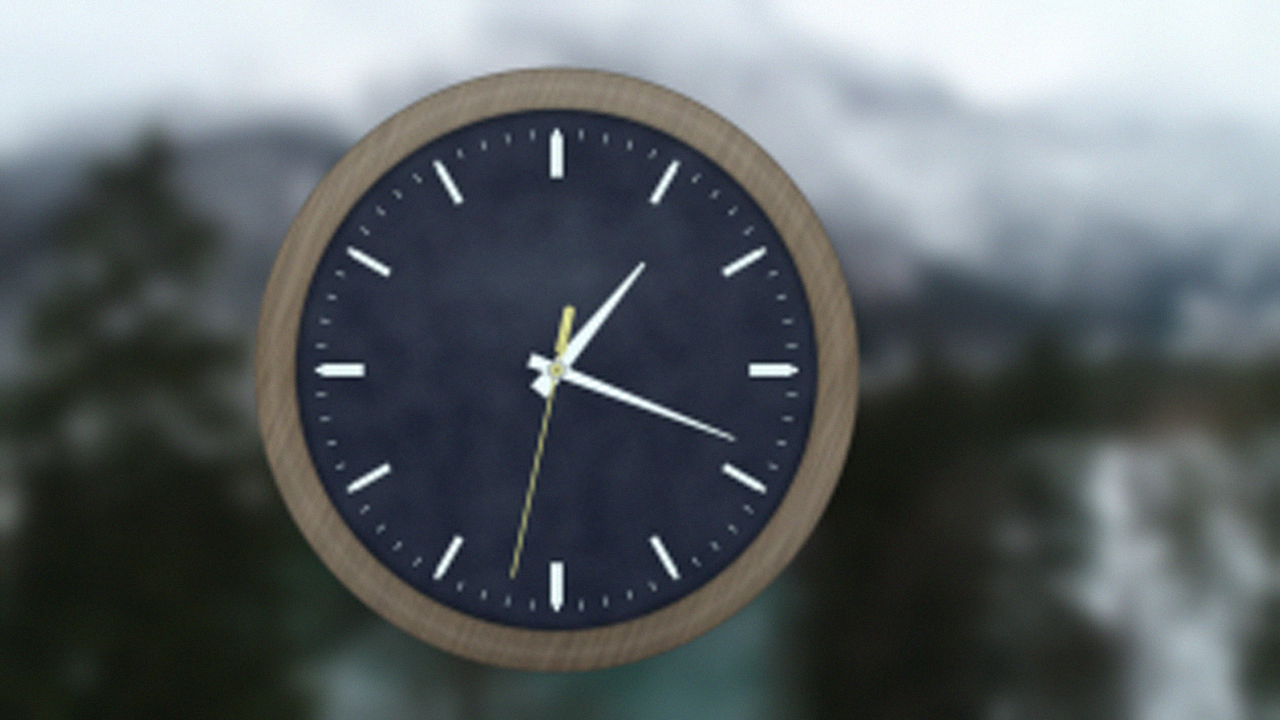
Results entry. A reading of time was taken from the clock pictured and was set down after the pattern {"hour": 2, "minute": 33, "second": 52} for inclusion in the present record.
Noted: {"hour": 1, "minute": 18, "second": 32}
